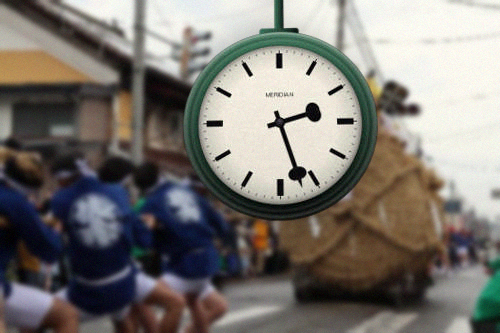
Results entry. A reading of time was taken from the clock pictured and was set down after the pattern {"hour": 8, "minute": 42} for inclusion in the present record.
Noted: {"hour": 2, "minute": 27}
